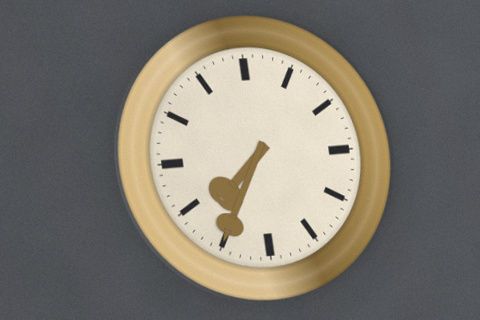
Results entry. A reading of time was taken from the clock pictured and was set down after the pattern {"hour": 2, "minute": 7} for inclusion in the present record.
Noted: {"hour": 7, "minute": 35}
